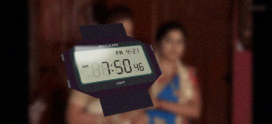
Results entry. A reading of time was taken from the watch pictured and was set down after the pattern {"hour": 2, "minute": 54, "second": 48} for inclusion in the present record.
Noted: {"hour": 7, "minute": 50, "second": 46}
